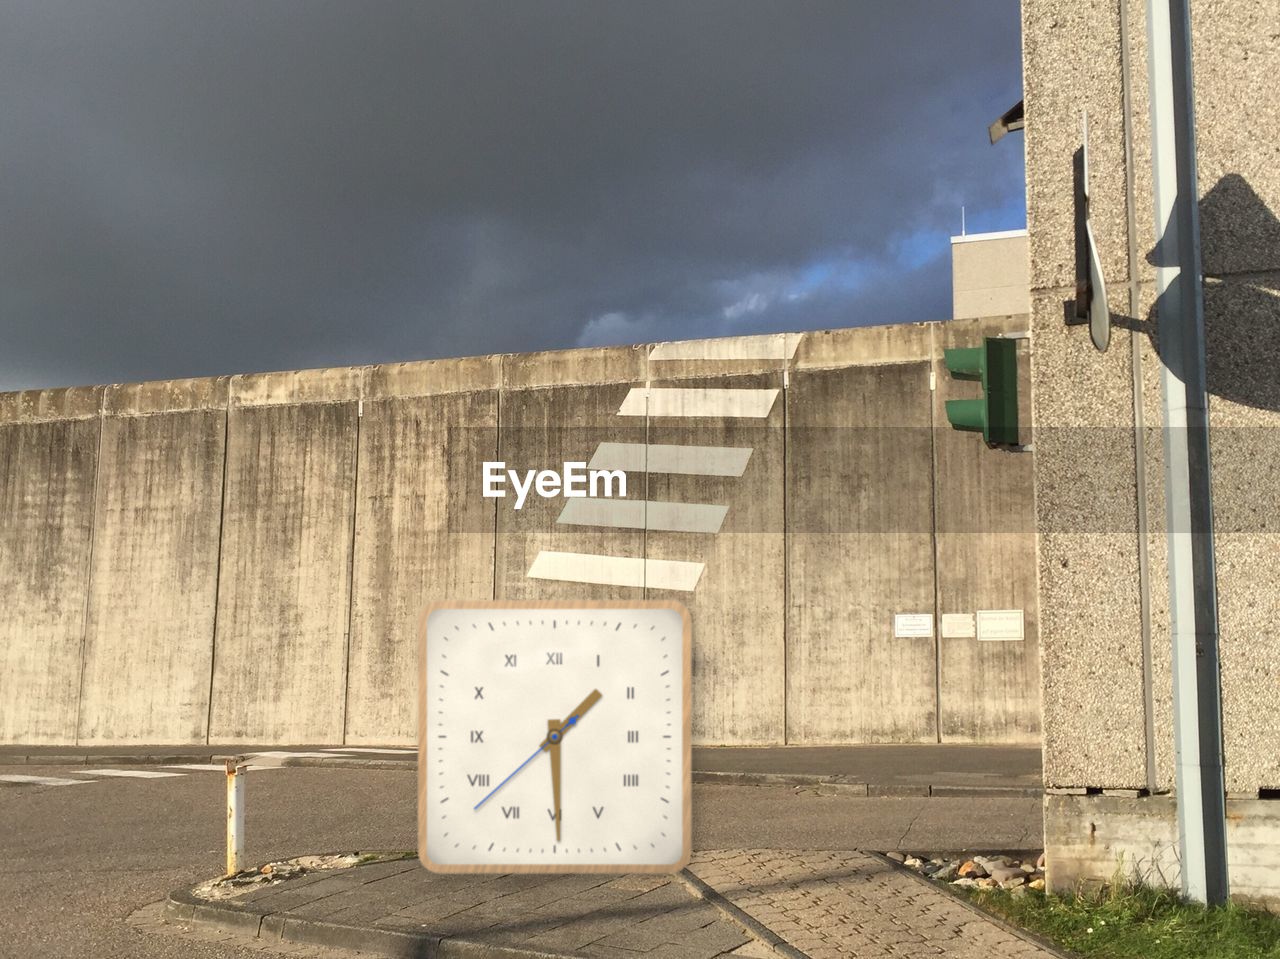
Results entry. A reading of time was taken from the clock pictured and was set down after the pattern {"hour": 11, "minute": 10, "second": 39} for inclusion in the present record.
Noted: {"hour": 1, "minute": 29, "second": 38}
